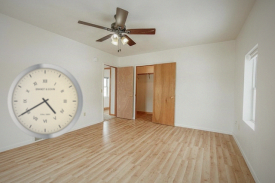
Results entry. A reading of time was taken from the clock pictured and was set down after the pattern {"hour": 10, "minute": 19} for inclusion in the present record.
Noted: {"hour": 4, "minute": 40}
